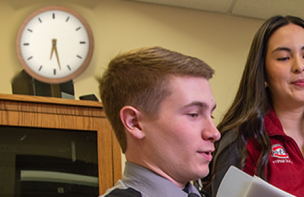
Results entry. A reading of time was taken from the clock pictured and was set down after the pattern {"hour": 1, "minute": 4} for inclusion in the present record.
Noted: {"hour": 6, "minute": 28}
